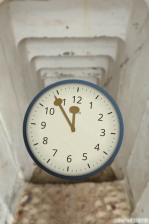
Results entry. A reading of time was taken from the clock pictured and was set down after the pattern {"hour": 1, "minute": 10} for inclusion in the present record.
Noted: {"hour": 11, "minute": 54}
